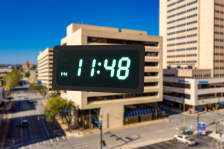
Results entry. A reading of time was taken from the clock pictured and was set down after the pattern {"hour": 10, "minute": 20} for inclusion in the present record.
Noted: {"hour": 11, "minute": 48}
